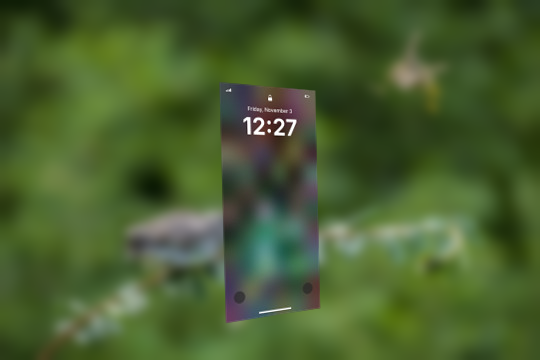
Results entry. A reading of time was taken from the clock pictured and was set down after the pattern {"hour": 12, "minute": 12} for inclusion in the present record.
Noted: {"hour": 12, "minute": 27}
